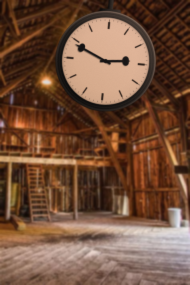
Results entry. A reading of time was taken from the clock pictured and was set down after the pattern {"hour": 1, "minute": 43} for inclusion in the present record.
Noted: {"hour": 2, "minute": 49}
